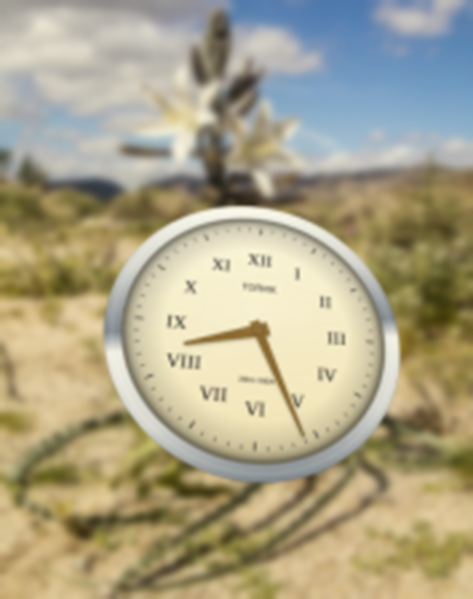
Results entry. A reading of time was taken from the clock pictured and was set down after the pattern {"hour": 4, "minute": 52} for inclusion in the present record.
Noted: {"hour": 8, "minute": 26}
